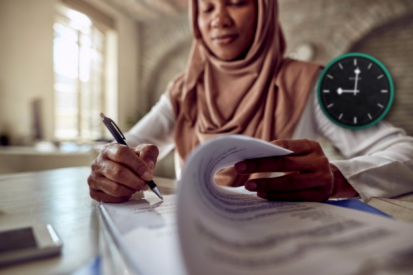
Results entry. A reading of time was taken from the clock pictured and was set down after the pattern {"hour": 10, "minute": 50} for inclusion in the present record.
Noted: {"hour": 9, "minute": 1}
